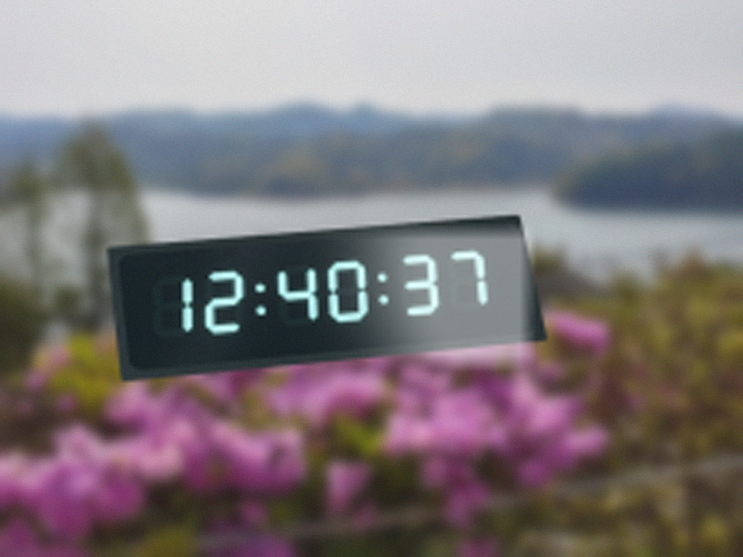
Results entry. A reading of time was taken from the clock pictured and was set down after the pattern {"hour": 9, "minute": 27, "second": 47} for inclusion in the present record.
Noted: {"hour": 12, "minute": 40, "second": 37}
